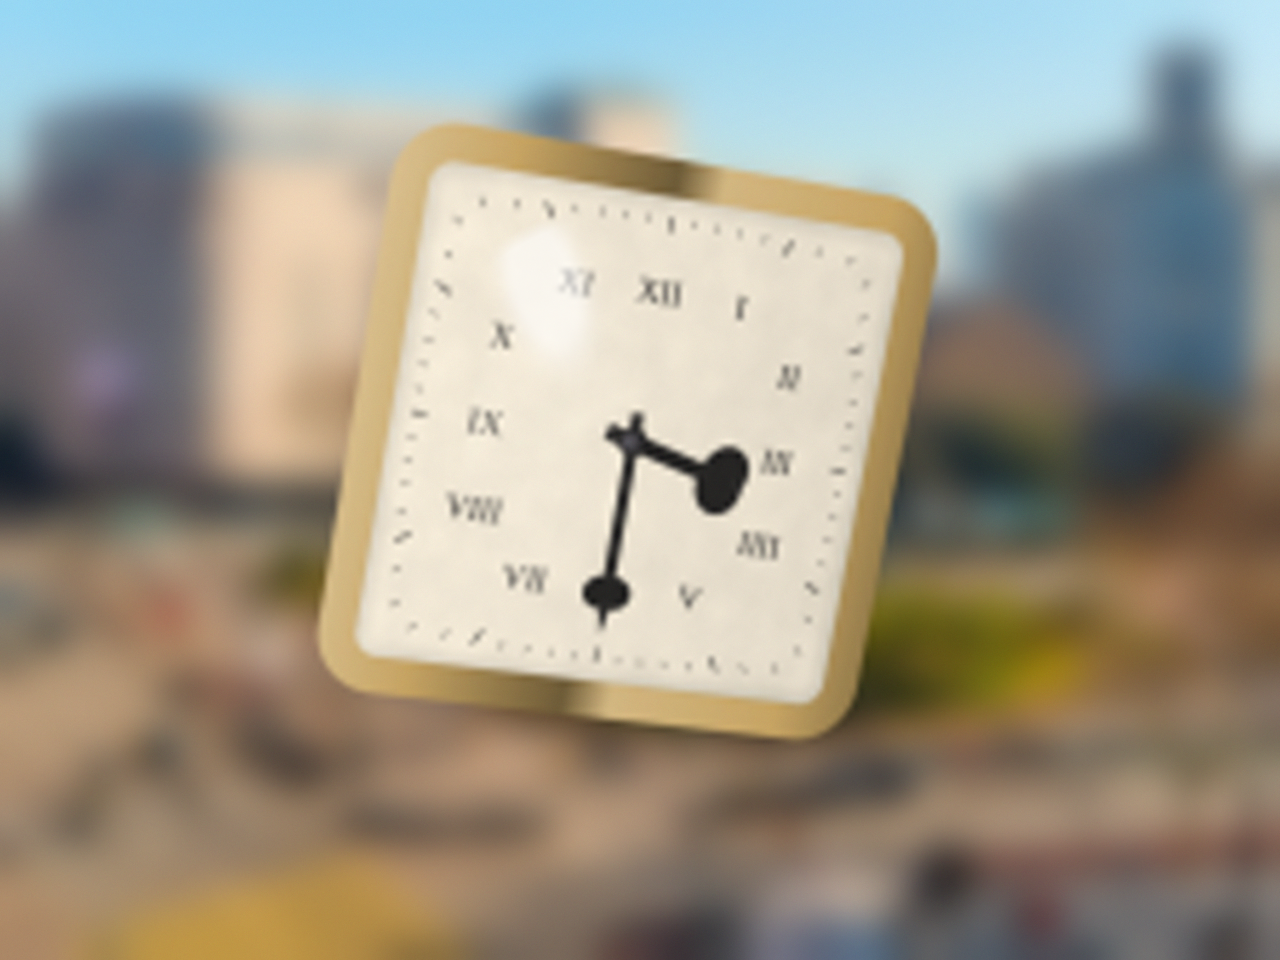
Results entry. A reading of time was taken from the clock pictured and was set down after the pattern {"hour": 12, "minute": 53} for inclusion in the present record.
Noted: {"hour": 3, "minute": 30}
